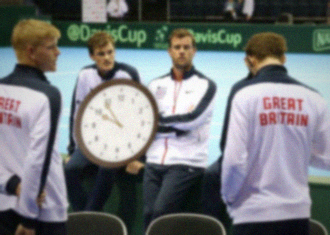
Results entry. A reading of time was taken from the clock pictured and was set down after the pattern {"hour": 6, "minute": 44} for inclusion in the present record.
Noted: {"hour": 9, "minute": 54}
